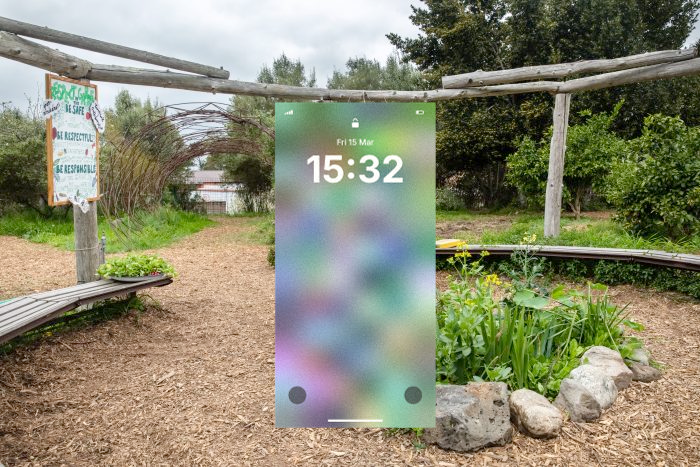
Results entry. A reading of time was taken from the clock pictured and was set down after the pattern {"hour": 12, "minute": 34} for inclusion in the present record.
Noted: {"hour": 15, "minute": 32}
